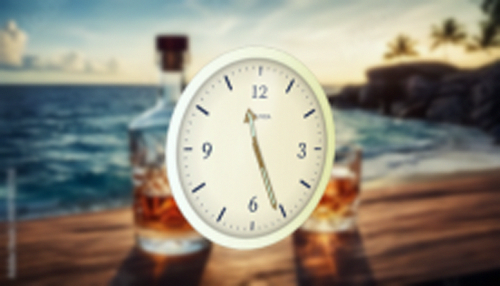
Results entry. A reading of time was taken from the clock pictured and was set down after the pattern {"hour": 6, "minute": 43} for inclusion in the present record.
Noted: {"hour": 11, "minute": 26}
